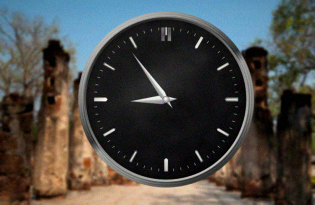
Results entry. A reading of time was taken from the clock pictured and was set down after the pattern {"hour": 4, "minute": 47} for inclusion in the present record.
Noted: {"hour": 8, "minute": 54}
